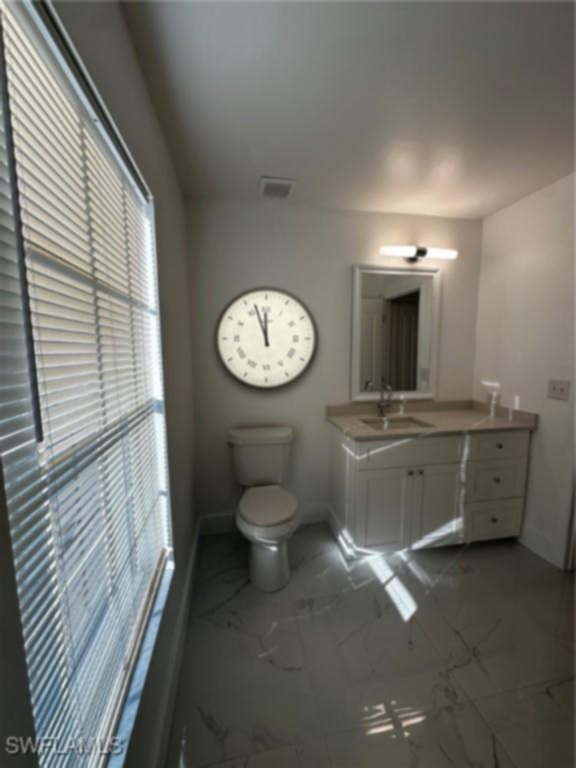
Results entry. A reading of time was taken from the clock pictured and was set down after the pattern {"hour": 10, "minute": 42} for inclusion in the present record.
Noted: {"hour": 11, "minute": 57}
